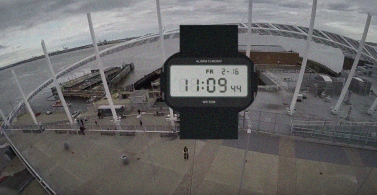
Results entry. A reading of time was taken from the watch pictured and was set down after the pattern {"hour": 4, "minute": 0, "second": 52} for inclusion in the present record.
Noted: {"hour": 11, "minute": 9, "second": 44}
